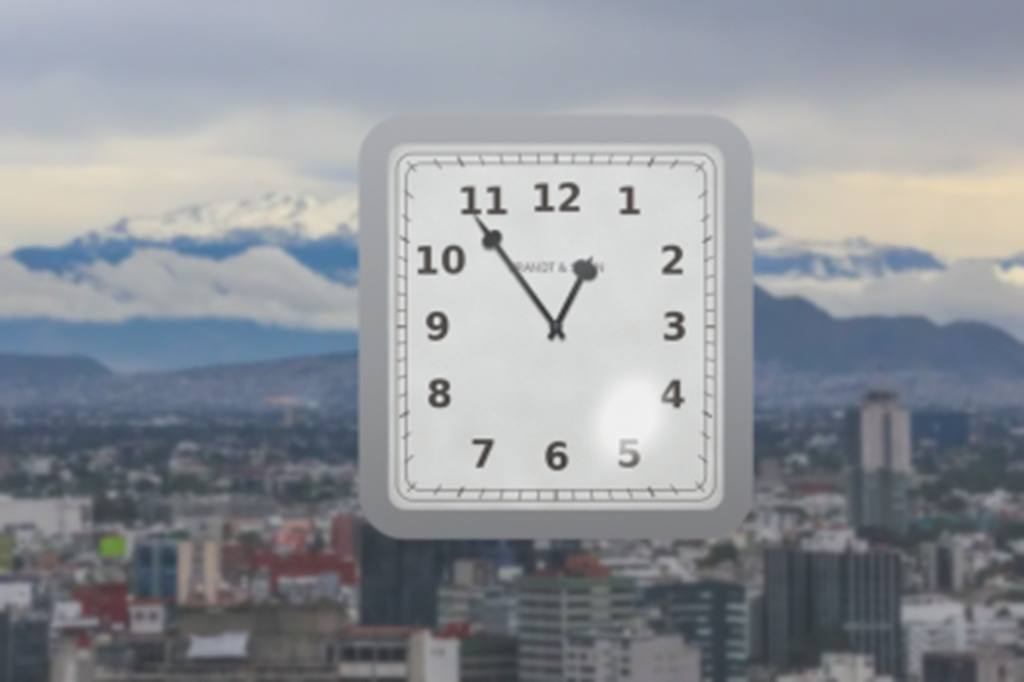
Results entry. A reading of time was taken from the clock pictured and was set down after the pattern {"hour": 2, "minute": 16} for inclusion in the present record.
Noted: {"hour": 12, "minute": 54}
